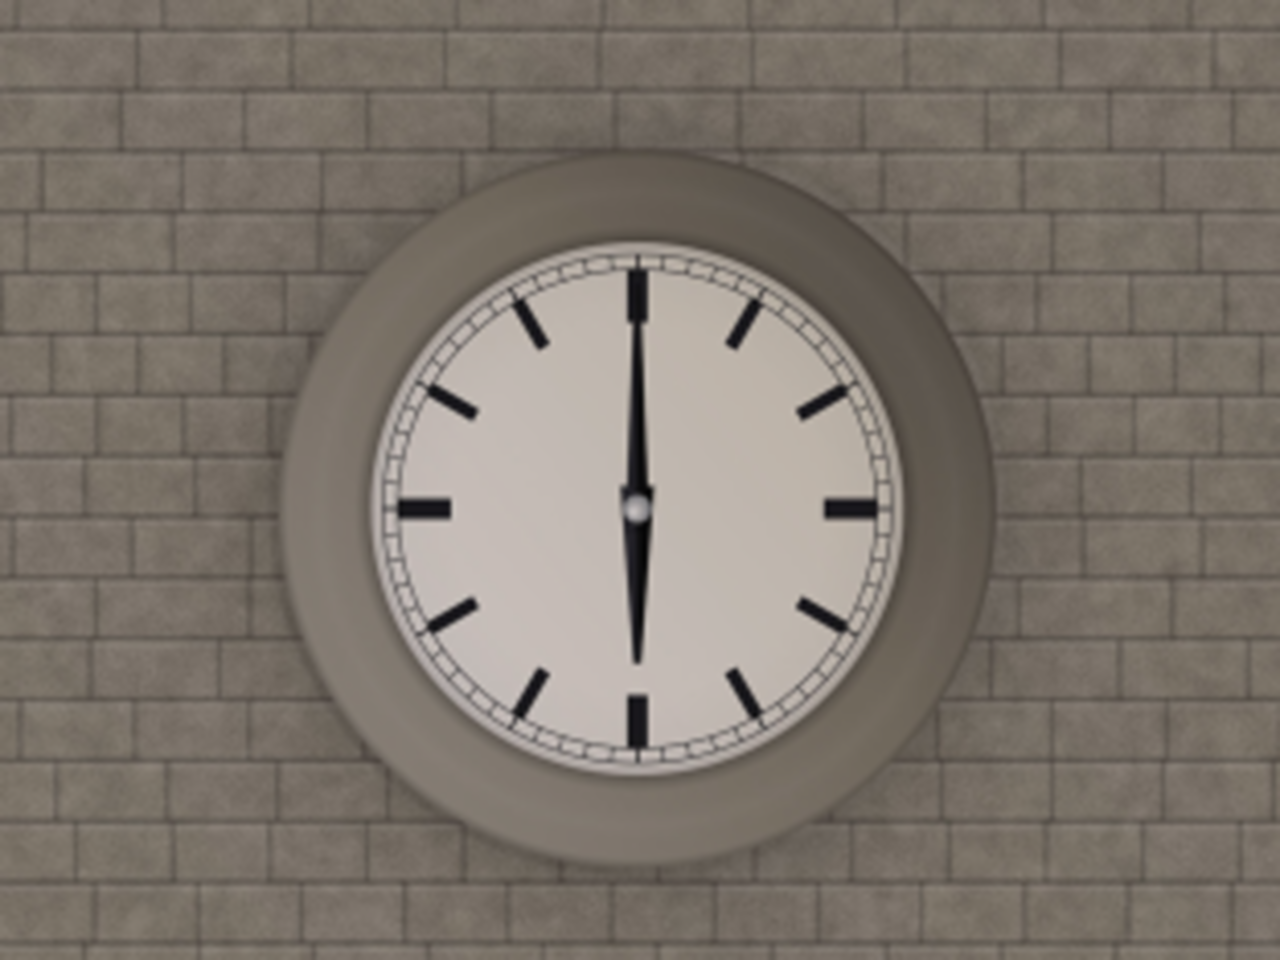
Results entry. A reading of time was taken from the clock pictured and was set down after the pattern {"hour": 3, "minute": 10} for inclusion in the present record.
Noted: {"hour": 6, "minute": 0}
